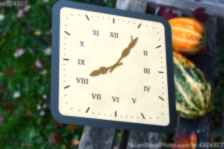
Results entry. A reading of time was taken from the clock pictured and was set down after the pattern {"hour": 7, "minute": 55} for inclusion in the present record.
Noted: {"hour": 8, "minute": 6}
